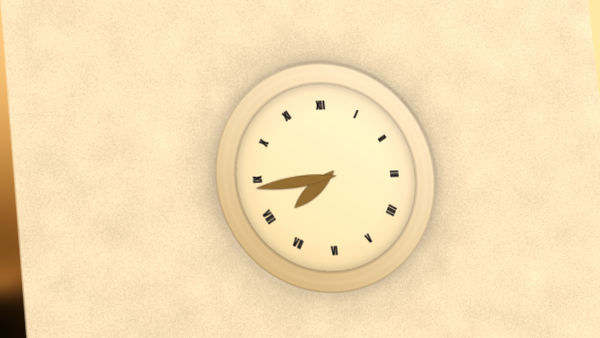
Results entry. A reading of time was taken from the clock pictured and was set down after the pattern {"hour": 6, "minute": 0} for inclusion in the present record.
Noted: {"hour": 7, "minute": 44}
